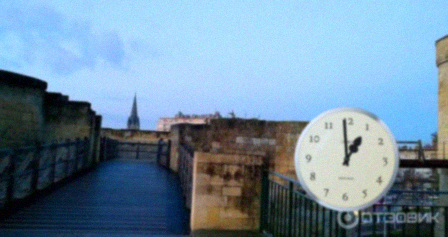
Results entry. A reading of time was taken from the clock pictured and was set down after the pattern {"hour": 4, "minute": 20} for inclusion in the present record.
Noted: {"hour": 12, "minute": 59}
